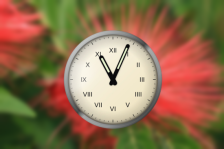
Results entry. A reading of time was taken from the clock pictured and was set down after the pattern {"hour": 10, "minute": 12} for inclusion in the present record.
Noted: {"hour": 11, "minute": 4}
